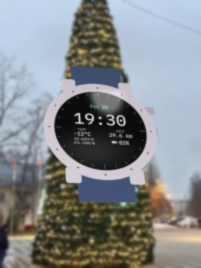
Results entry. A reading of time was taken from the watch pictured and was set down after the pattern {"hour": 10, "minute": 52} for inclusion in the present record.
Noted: {"hour": 19, "minute": 30}
